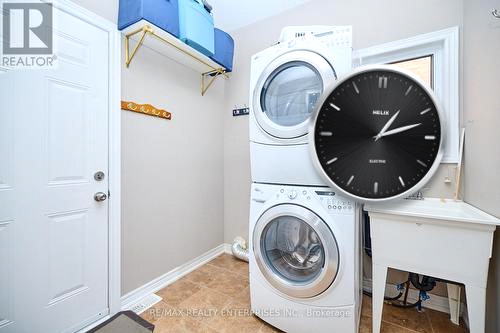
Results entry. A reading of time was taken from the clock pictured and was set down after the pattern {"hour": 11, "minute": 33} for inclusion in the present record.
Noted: {"hour": 1, "minute": 12}
